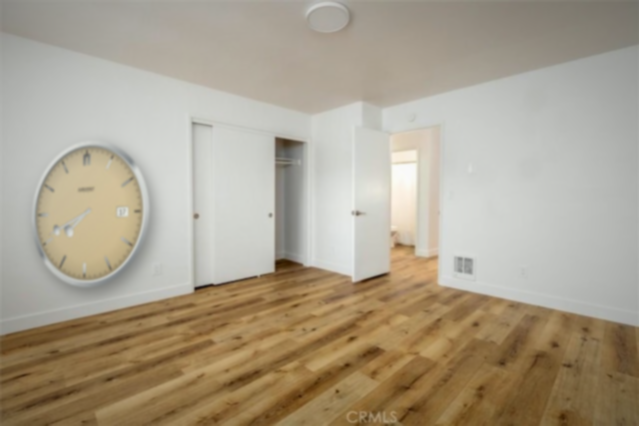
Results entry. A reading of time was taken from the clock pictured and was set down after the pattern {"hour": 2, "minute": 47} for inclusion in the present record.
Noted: {"hour": 7, "minute": 41}
